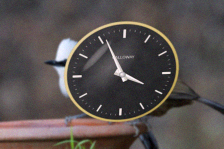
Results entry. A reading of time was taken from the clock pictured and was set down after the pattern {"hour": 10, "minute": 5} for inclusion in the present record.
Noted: {"hour": 3, "minute": 56}
